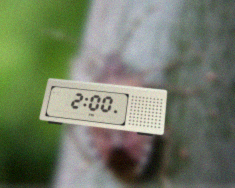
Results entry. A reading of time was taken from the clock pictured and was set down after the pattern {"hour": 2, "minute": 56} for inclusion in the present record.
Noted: {"hour": 2, "minute": 0}
